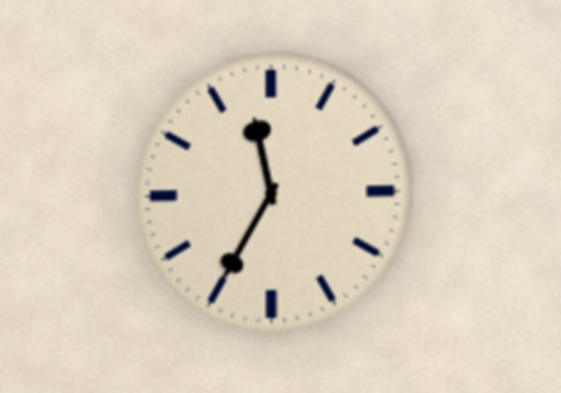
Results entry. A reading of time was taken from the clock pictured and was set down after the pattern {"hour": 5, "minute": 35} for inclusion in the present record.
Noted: {"hour": 11, "minute": 35}
